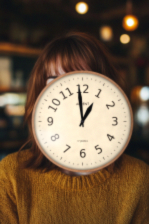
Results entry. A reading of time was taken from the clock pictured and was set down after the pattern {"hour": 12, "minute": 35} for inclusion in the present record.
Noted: {"hour": 12, "minute": 59}
